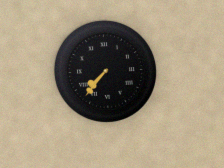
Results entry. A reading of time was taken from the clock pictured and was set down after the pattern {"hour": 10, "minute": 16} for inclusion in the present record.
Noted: {"hour": 7, "minute": 37}
